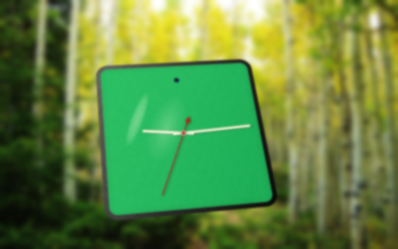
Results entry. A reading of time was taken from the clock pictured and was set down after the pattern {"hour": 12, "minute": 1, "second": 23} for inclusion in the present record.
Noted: {"hour": 9, "minute": 14, "second": 34}
